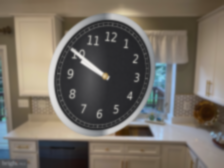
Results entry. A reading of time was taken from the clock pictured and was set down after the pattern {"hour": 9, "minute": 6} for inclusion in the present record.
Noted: {"hour": 9, "minute": 50}
